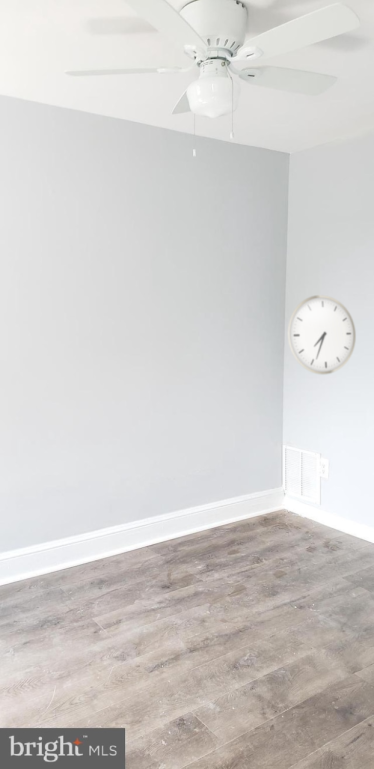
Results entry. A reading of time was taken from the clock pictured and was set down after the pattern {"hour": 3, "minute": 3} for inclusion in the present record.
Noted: {"hour": 7, "minute": 34}
